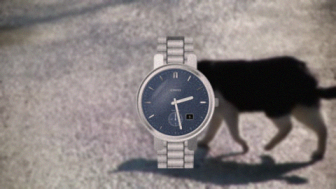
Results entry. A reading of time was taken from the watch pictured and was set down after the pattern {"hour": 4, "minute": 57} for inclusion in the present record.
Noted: {"hour": 2, "minute": 28}
